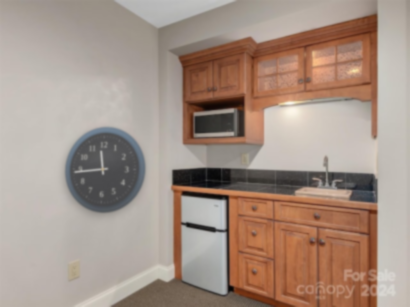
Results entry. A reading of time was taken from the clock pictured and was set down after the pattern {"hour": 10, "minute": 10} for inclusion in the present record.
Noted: {"hour": 11, "minute": 44}
